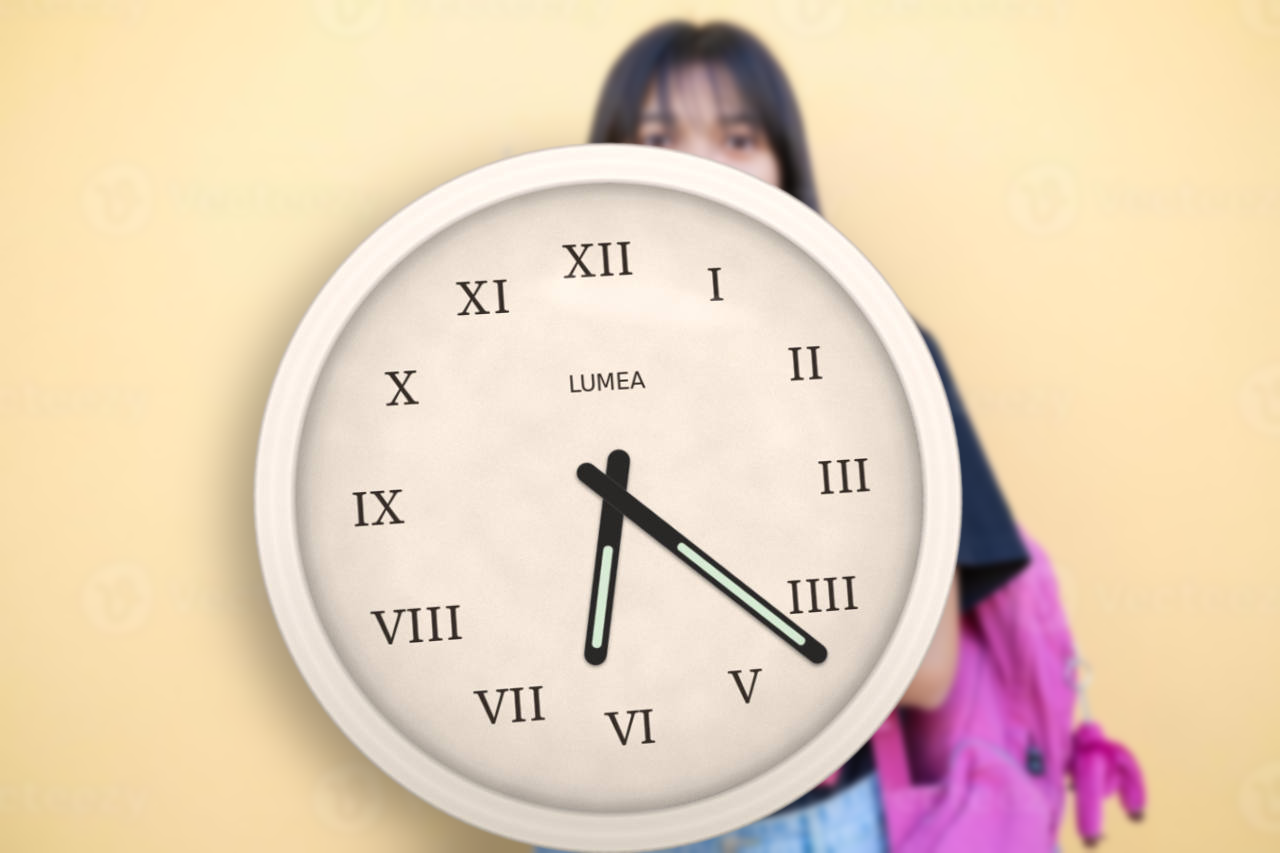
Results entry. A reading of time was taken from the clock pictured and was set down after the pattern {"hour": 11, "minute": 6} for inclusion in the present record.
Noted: {"hour": 6, "minute": 22}
